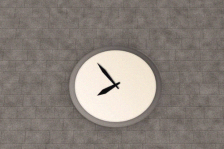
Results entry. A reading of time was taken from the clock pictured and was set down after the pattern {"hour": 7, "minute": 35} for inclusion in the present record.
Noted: {"hour": 7, "minute": 54}
